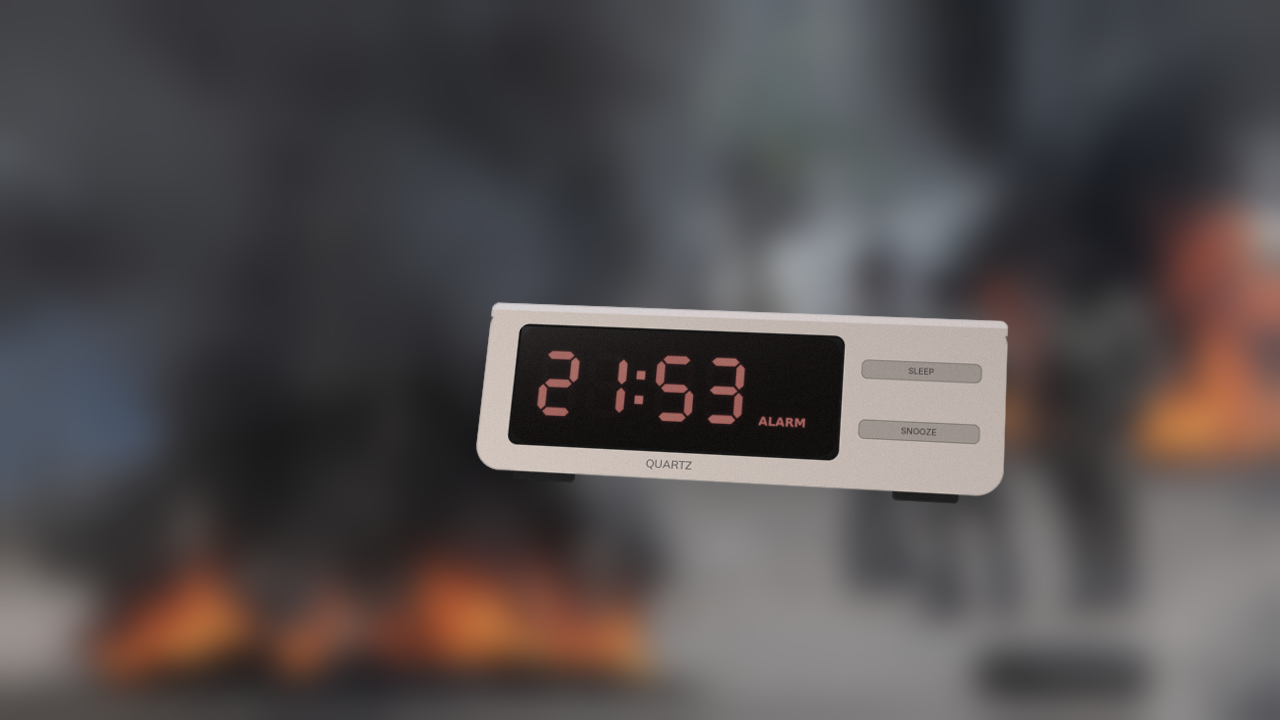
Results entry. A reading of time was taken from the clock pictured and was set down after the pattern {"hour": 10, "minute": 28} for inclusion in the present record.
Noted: {"hour": 21, "minute": 53}
